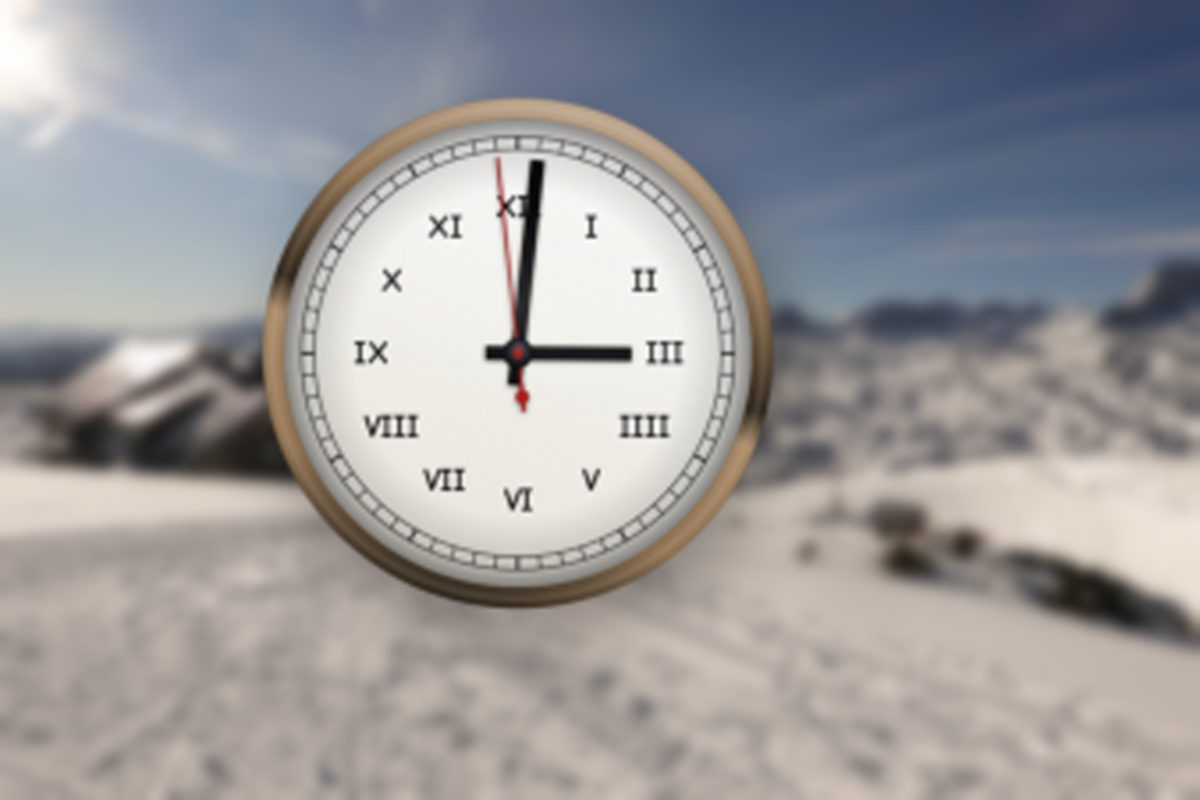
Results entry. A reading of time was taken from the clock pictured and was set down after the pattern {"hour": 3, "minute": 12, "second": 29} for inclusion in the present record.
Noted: {"hour": 3, "minute": 0, "second": 59}
